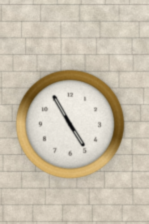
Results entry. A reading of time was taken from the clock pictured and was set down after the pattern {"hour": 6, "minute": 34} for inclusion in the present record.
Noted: {"hour": 4, "minute": 55}
